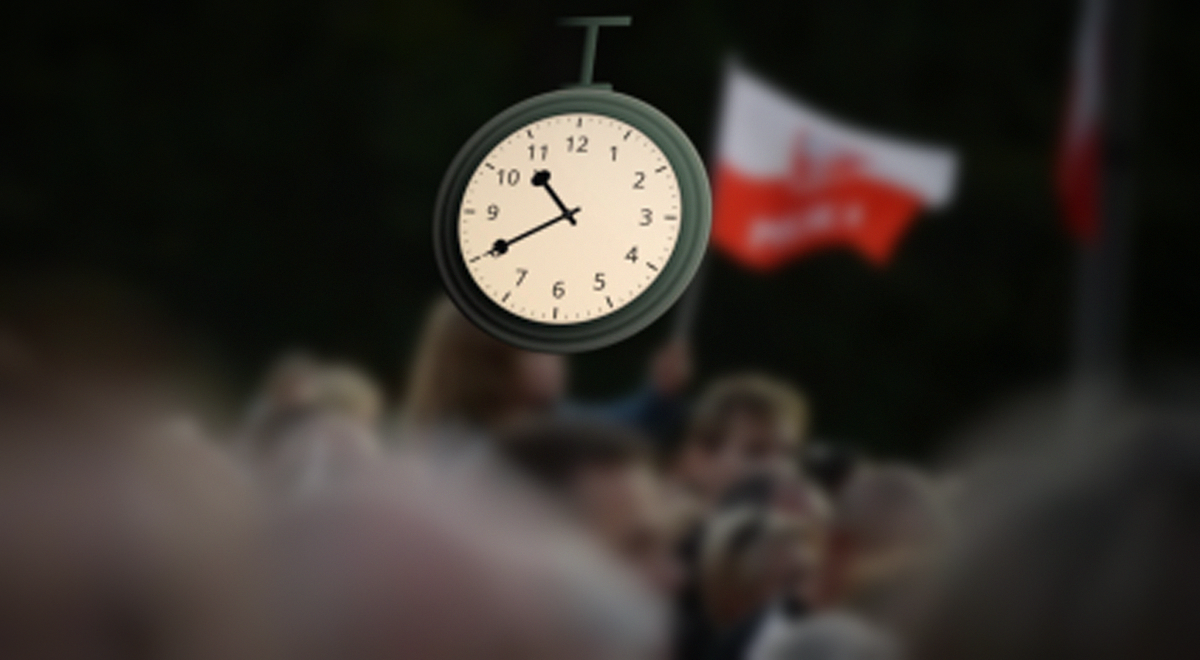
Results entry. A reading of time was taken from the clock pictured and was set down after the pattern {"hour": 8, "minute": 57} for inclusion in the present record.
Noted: {"hour": 10, "minute": 40}
